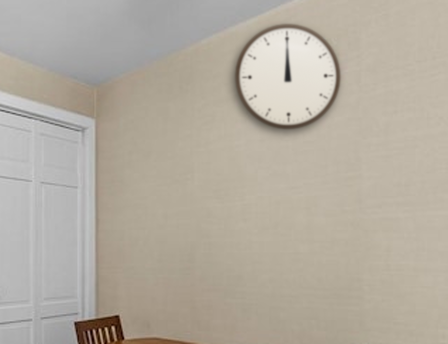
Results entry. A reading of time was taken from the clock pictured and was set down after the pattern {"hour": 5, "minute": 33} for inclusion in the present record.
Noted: {"hour": 12, "minute": 0}
